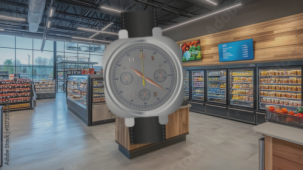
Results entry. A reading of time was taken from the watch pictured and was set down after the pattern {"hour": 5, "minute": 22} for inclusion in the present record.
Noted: {"hour": 10, "minute": 21}
